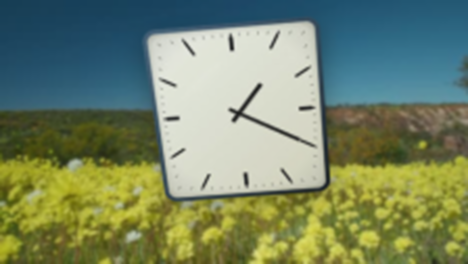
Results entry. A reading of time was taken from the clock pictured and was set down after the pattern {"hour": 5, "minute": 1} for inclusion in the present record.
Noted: {"hour": 1, "minute": 20}
